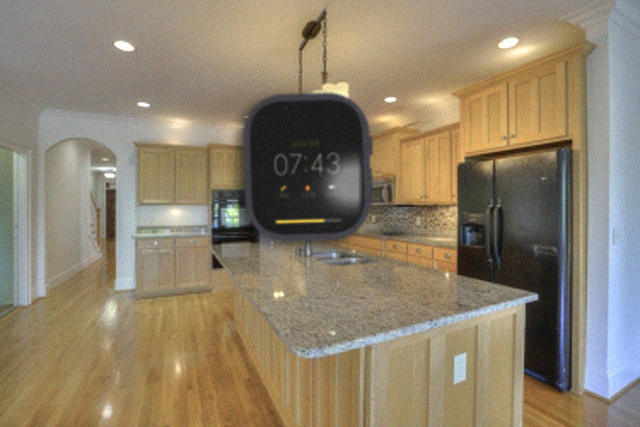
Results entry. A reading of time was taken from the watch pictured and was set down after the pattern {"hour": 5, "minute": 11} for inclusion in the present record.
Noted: {"hour": 7, "minute": 43}
